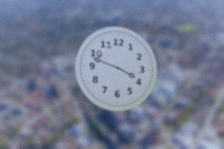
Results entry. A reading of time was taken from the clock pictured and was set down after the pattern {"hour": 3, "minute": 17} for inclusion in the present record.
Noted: {"hour": 3, "minute": 48}
